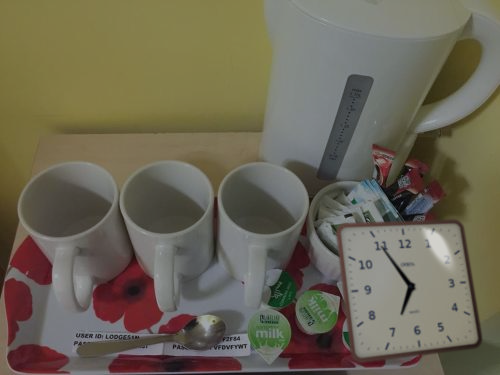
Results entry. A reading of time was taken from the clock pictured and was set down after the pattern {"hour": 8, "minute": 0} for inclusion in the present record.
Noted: {"hour": 6, "minute": 55}
